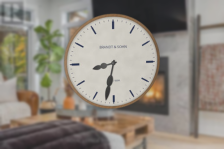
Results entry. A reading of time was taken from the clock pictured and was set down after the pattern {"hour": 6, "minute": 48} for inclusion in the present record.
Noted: {"hour": 8, "minute": 32}
